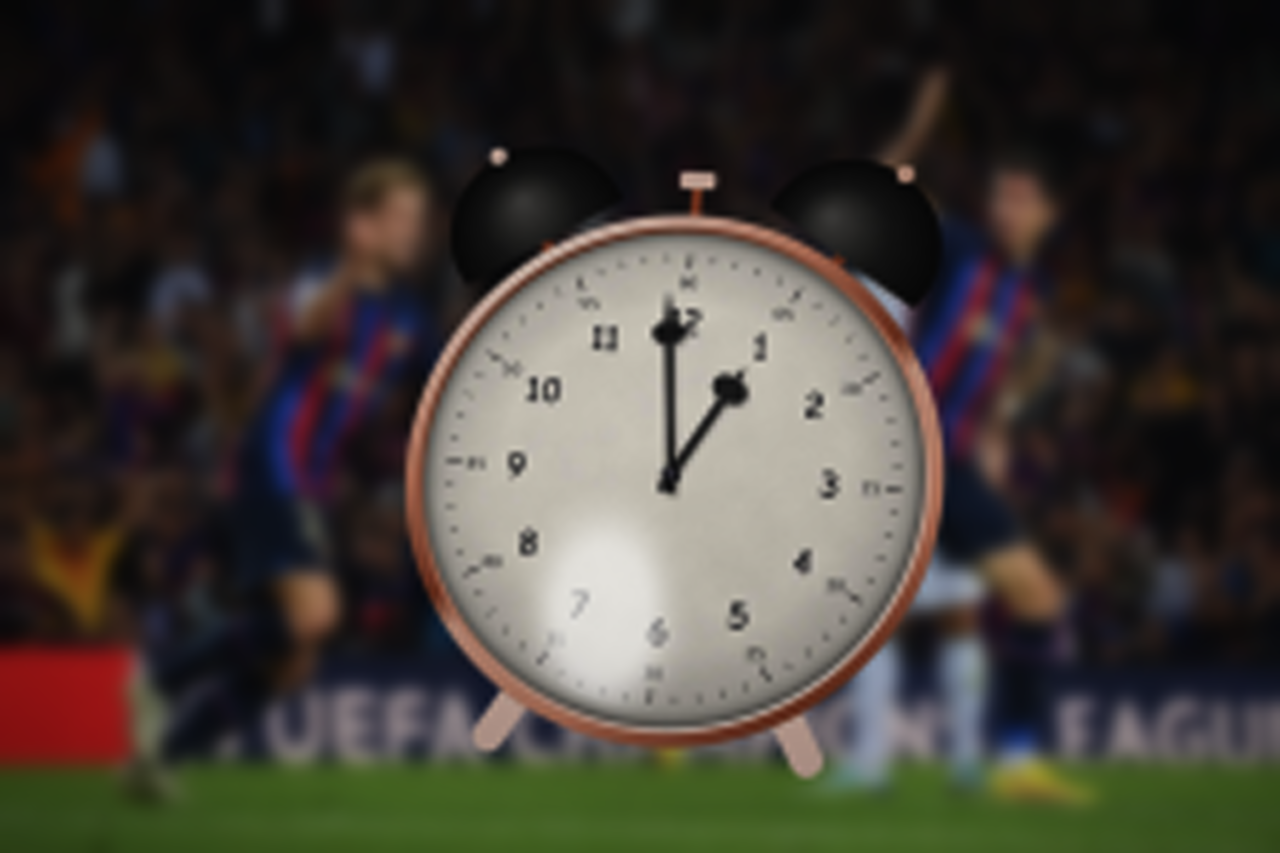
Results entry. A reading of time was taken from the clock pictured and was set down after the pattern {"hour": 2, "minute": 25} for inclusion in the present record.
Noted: {"hour": 12, "minute": 59}
